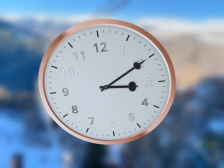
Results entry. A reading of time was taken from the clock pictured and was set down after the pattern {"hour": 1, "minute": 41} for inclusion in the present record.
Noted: {"hour": 3, "minute": 10}
